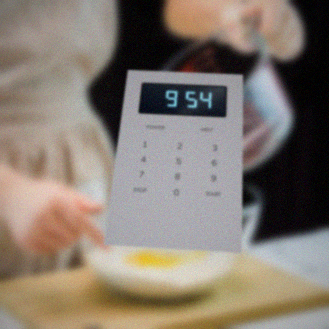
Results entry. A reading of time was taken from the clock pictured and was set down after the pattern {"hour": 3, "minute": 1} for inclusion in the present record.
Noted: {"hour": 9, "minute": 54}
